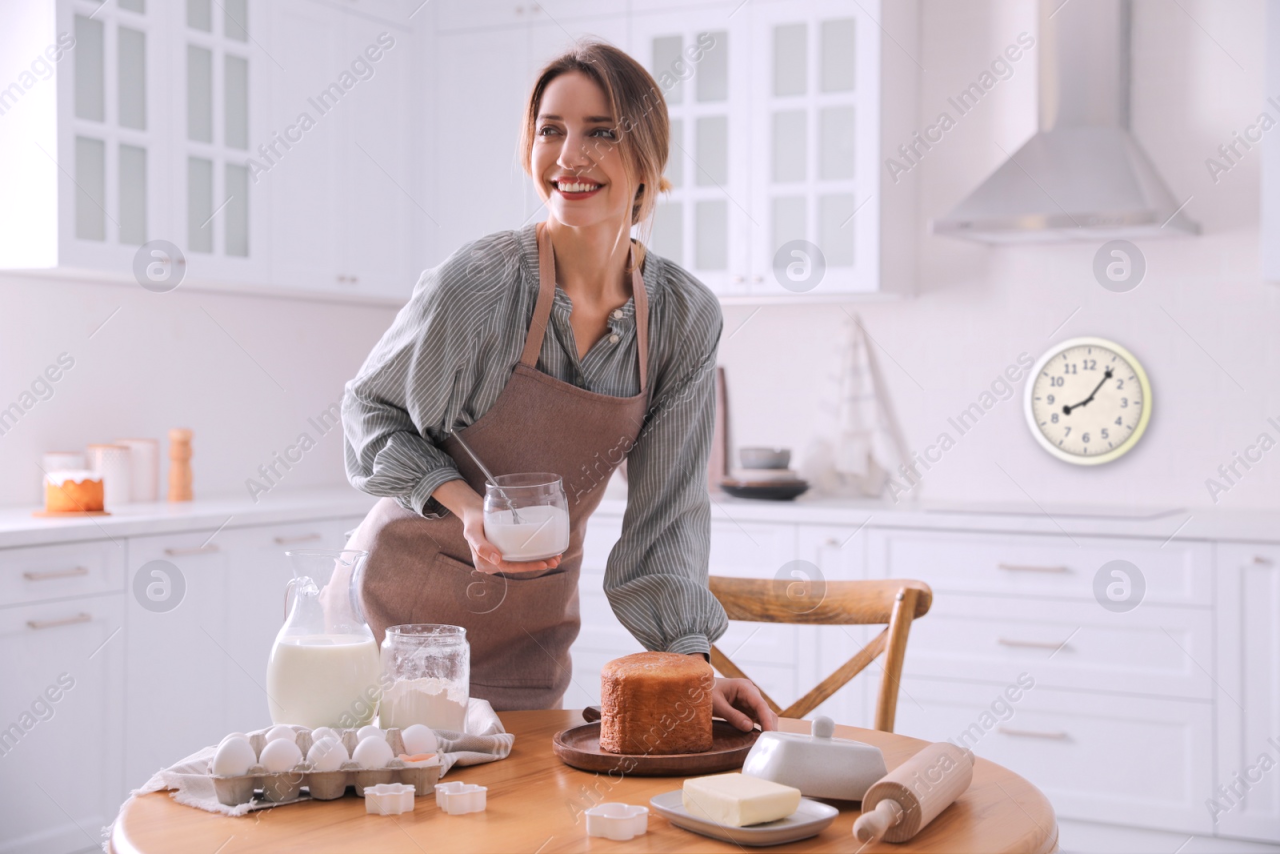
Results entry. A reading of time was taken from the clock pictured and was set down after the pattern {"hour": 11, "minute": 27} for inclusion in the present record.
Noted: {"hour": 8, "minute": 6}
